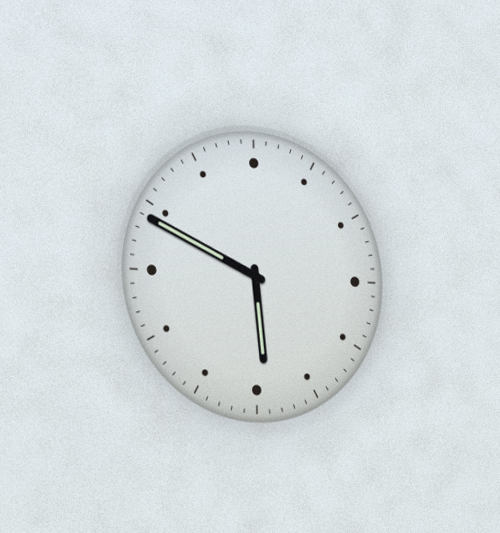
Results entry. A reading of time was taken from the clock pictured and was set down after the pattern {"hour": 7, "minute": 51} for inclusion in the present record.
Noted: {"hour": 5, "minute": 49}
